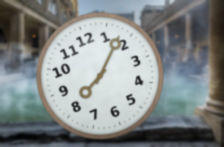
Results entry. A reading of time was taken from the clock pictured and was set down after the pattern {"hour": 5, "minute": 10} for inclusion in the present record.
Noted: {"hour": 8, "minute": 8}
